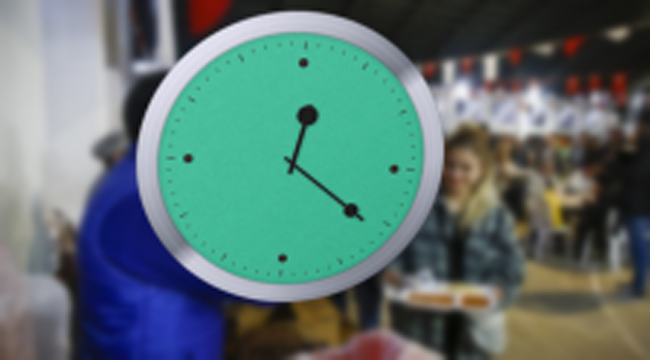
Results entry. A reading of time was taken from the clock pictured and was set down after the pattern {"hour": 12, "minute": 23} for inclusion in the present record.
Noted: {"hour": 12, "minute": 21}
